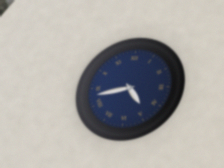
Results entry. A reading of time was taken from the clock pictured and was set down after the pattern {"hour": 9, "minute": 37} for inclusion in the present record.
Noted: {"hour": 4, "minute": 43}
